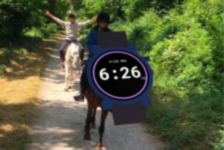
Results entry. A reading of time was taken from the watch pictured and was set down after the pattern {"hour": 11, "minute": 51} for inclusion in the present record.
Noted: {"hour": 6, "minute": 26}
